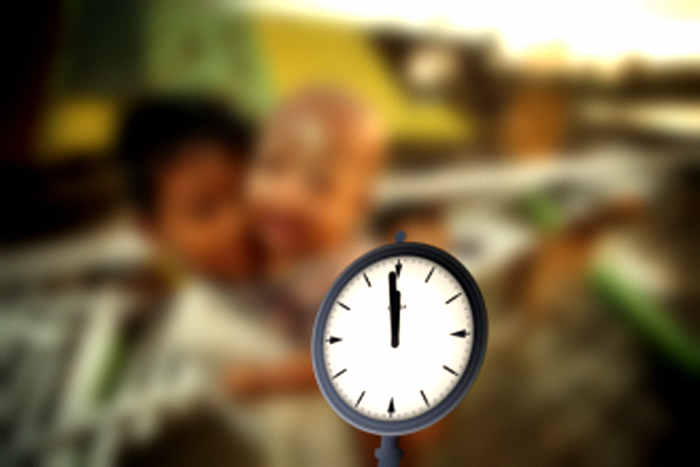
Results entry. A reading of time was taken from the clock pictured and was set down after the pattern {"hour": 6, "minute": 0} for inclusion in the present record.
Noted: {"hour": 11, "minute": 59}
